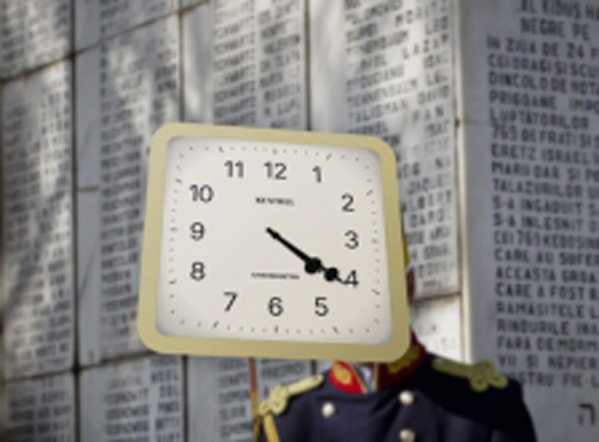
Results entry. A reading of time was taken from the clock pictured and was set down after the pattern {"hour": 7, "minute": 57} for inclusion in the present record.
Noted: {"hour": 4, "minute": 21}
